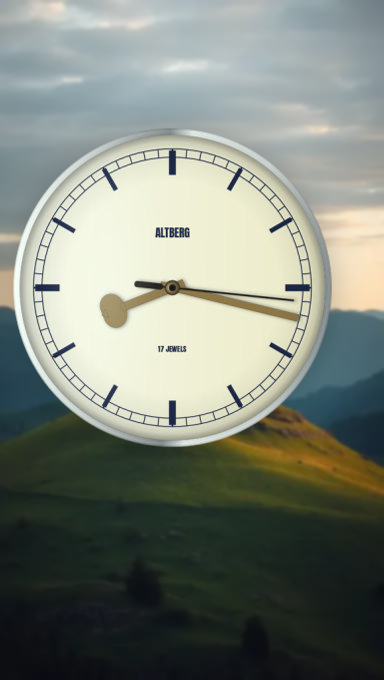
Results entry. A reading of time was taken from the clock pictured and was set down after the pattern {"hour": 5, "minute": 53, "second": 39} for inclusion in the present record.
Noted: {"hour": 8, "minute": 17, "second": 16}
